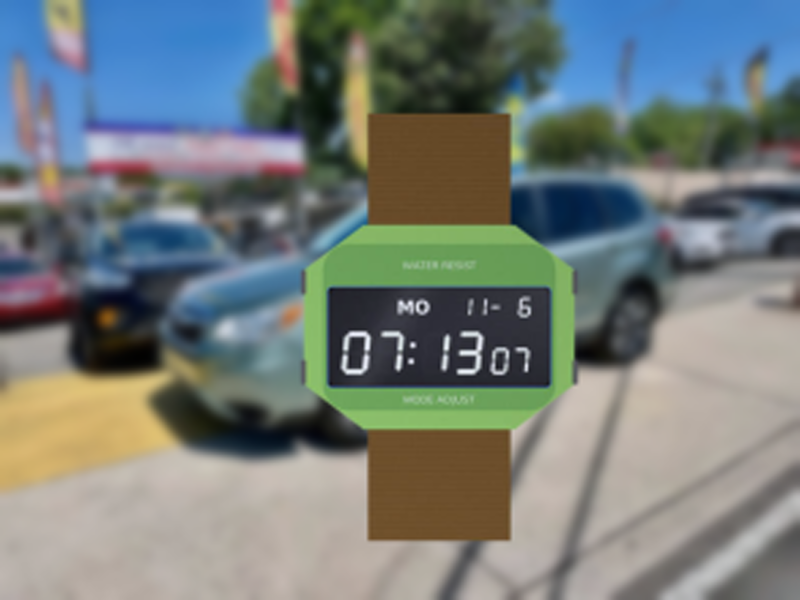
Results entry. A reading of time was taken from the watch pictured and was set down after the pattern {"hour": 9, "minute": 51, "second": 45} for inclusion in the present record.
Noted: {"hour": 7, "minute": 13, "second": 7}
